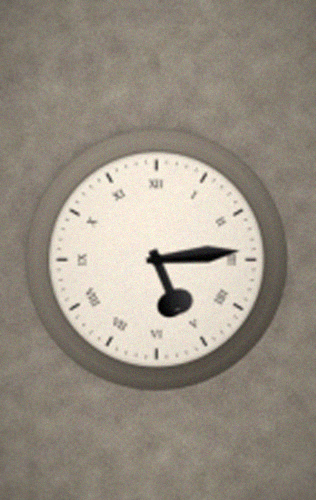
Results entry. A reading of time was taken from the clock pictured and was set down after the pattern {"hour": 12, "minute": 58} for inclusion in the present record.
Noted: {"hour": 5, "minute": 14}
